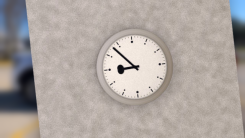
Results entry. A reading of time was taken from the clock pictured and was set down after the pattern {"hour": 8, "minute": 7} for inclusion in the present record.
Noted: {"hour": 8, "minute": 53}
